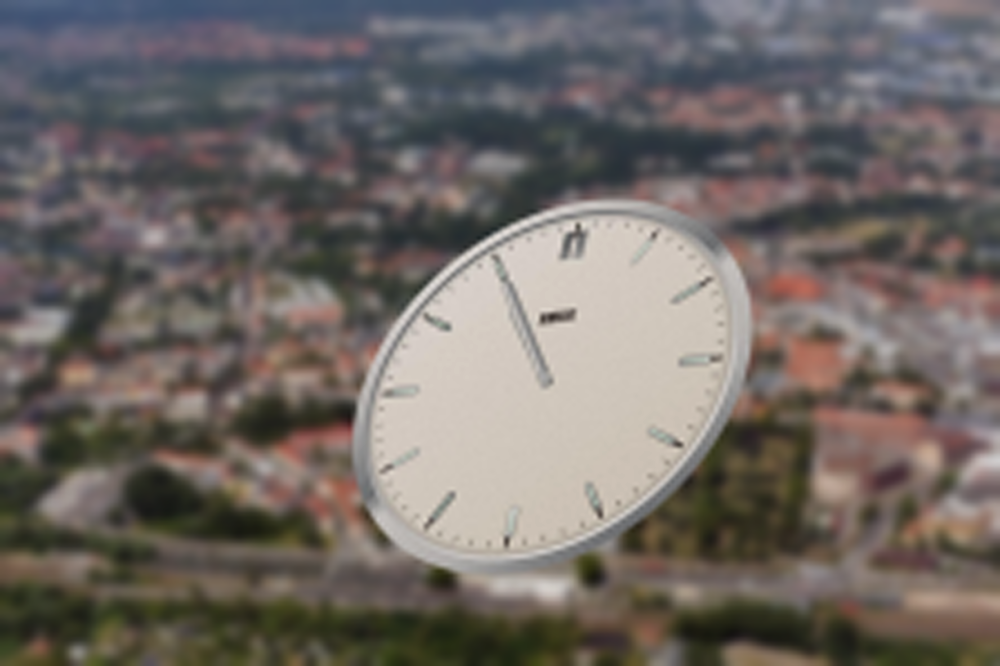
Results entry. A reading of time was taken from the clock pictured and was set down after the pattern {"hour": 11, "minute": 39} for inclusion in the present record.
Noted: {"hour": 10, "minute": 55}
